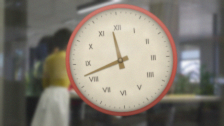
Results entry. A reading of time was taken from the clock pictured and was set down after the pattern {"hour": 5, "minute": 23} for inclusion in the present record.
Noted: {"hour": 11, "minute": 42}
